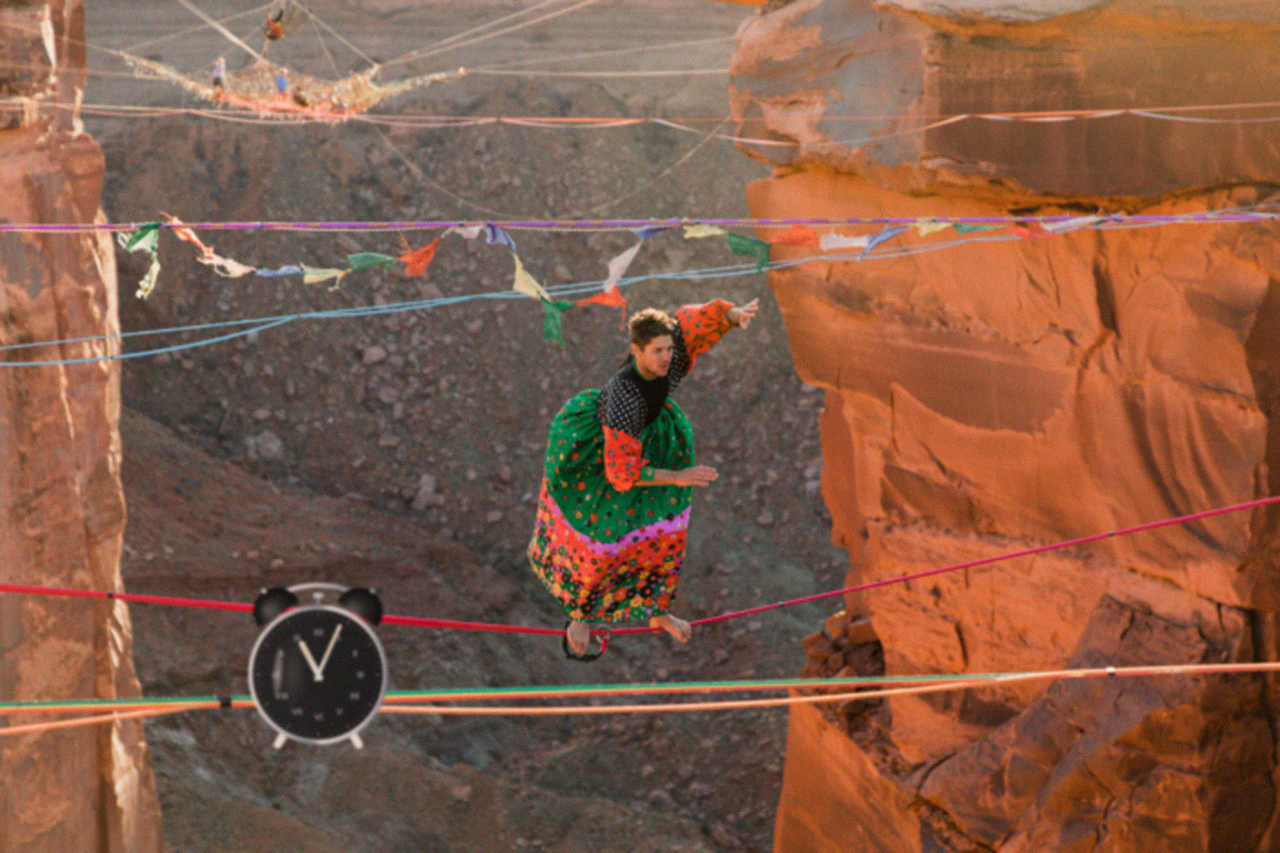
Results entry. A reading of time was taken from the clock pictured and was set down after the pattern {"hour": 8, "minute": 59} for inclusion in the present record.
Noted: {"hour": 11, "minute": 4}
